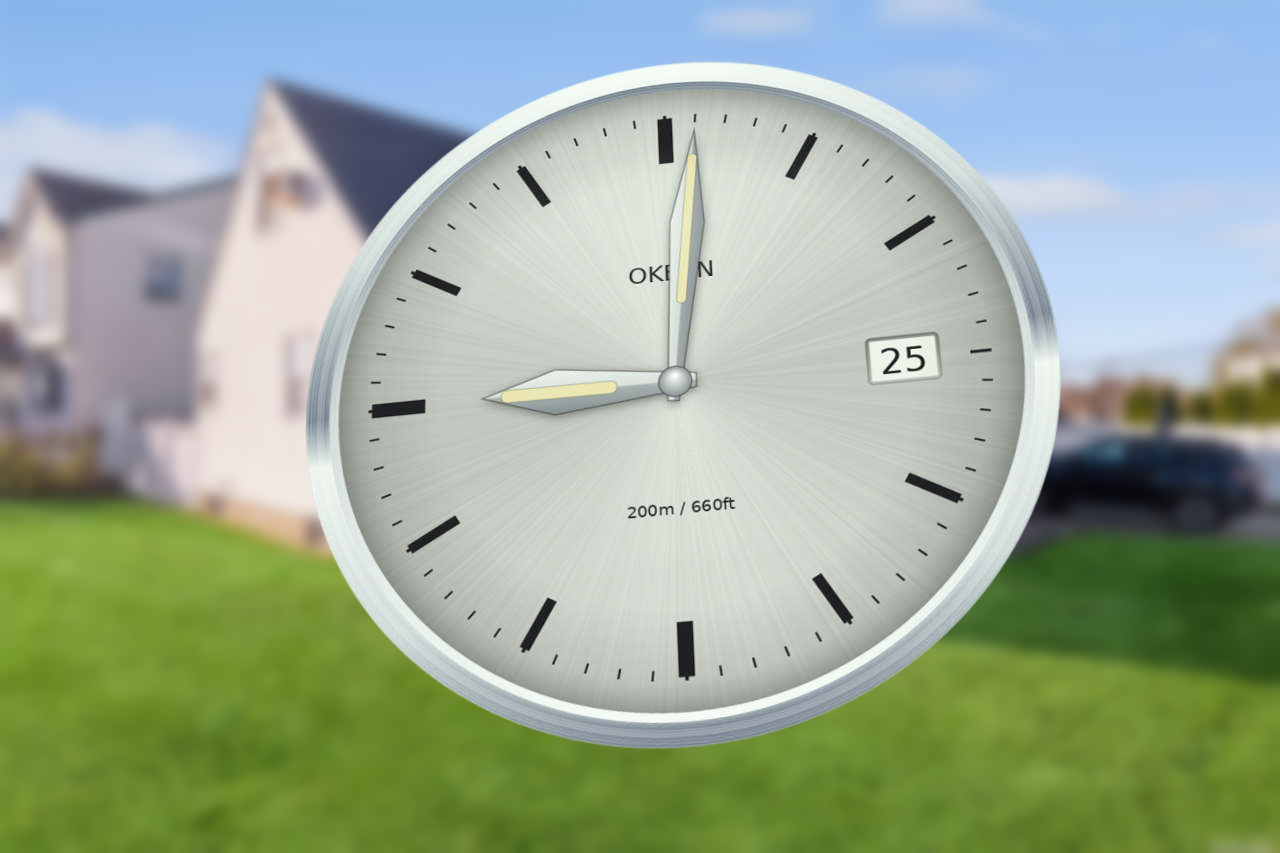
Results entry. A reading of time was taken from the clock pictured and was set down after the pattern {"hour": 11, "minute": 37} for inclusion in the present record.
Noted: {"hour": 9, "minute": 1}
